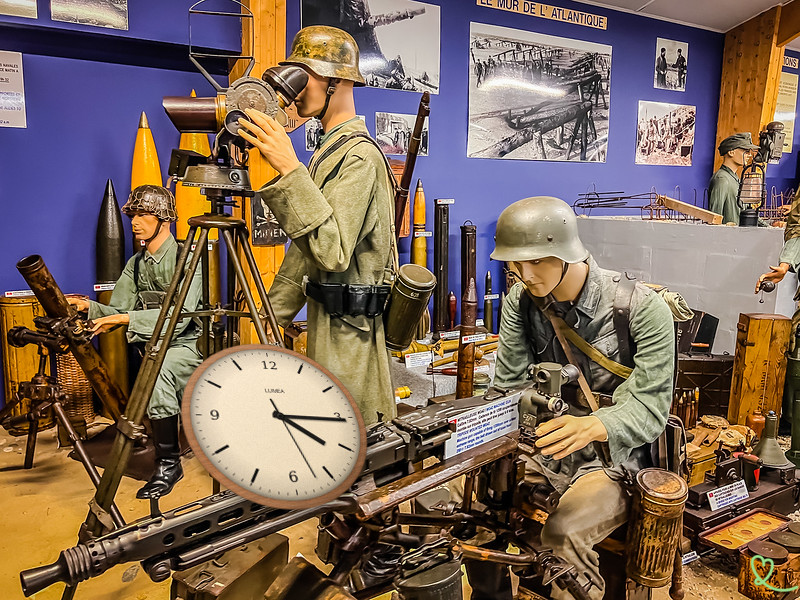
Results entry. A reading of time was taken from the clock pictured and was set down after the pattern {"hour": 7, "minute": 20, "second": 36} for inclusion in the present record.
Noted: {"hour": 4, "minute": 15, "second": 27}
